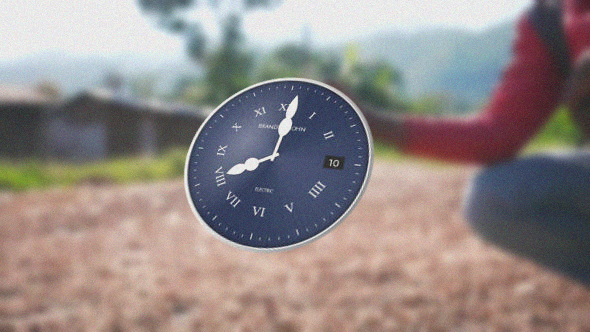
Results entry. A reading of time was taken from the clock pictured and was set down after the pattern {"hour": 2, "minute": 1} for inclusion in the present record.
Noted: {"hour": 8, "minute": 1}
